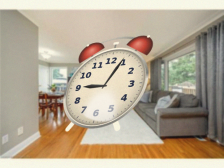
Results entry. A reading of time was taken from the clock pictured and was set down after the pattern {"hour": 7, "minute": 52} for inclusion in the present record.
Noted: {"hour": 9, "minute": 4}
